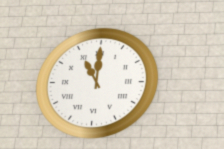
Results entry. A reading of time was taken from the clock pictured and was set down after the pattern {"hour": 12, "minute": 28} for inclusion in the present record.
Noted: {"hour": 11, "minute": 0}
